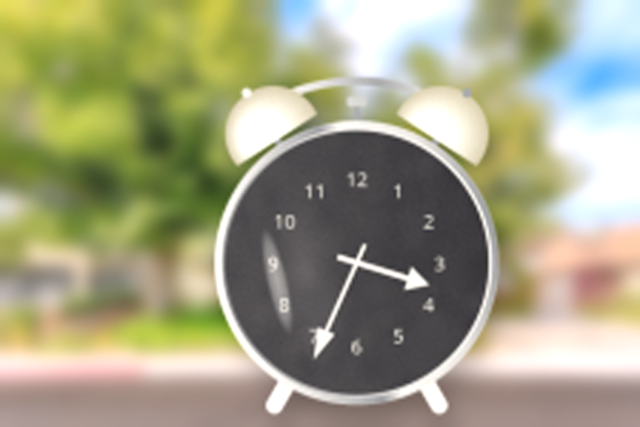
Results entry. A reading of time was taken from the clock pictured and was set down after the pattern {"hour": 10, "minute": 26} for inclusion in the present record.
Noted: {"hour": 3, "minute": 34}
